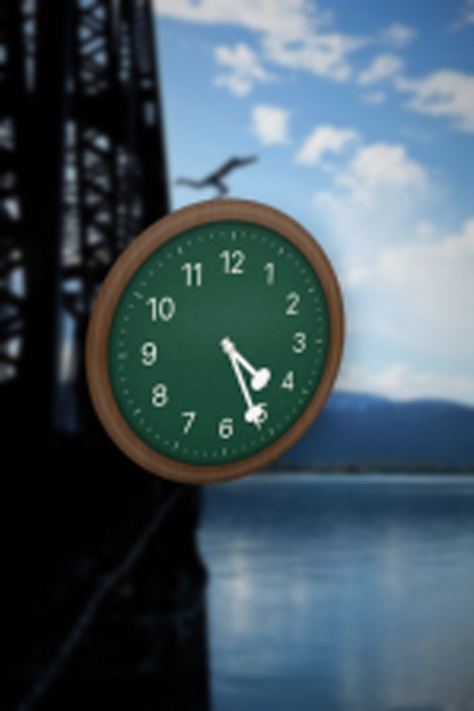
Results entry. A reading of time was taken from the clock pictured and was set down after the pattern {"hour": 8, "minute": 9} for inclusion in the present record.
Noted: {"hour": 4, "minute": 26}
